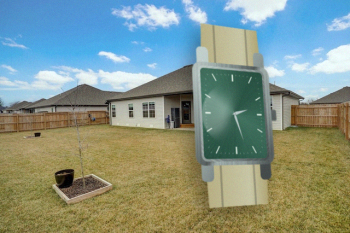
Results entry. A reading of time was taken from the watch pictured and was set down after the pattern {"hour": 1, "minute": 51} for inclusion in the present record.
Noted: {"hour": 2, "minute": 27}
